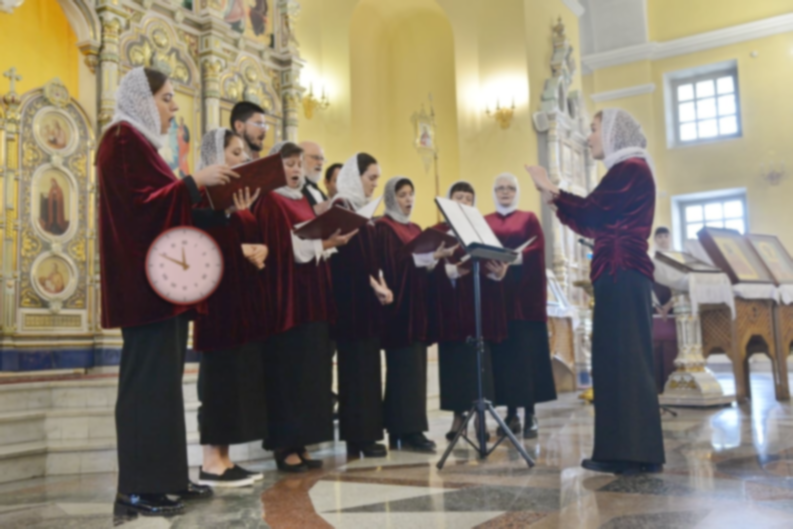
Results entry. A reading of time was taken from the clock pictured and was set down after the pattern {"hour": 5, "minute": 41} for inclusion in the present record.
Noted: {"hour": 11, "minute": 49}
